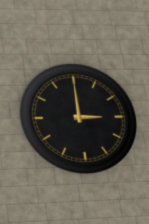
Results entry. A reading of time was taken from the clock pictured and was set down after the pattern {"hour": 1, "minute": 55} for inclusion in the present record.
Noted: {"hour": 3, "minute": 0}
